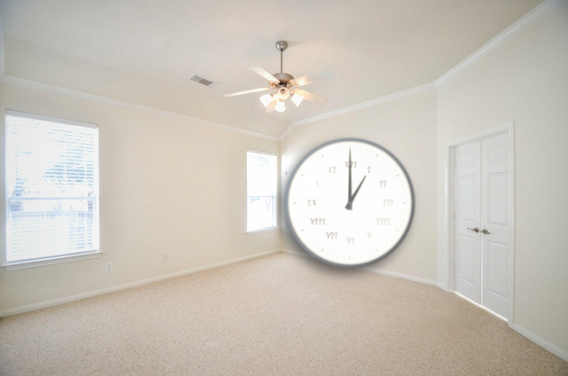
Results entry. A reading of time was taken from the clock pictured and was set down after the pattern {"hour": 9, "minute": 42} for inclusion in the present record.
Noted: {"hour": 1, "minute": 0}
